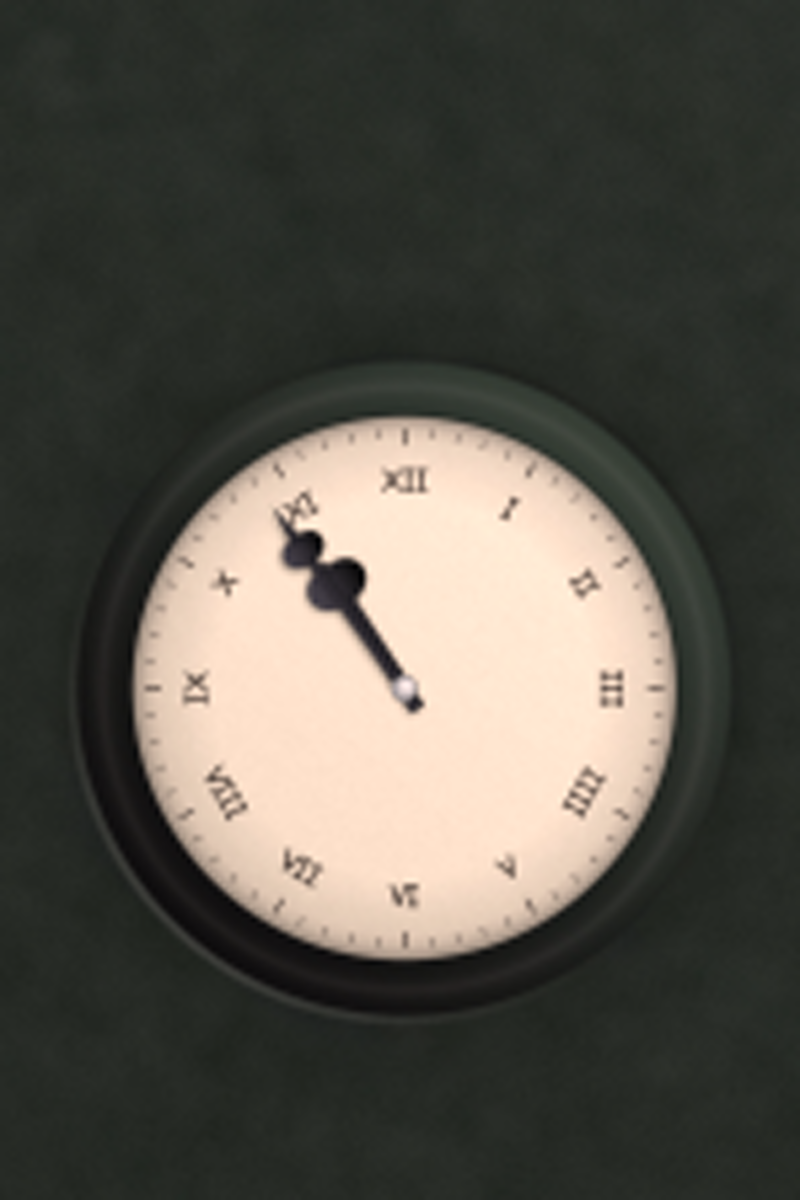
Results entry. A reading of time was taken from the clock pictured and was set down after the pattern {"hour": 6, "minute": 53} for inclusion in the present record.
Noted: {"hour": 10, "minute": 54}
